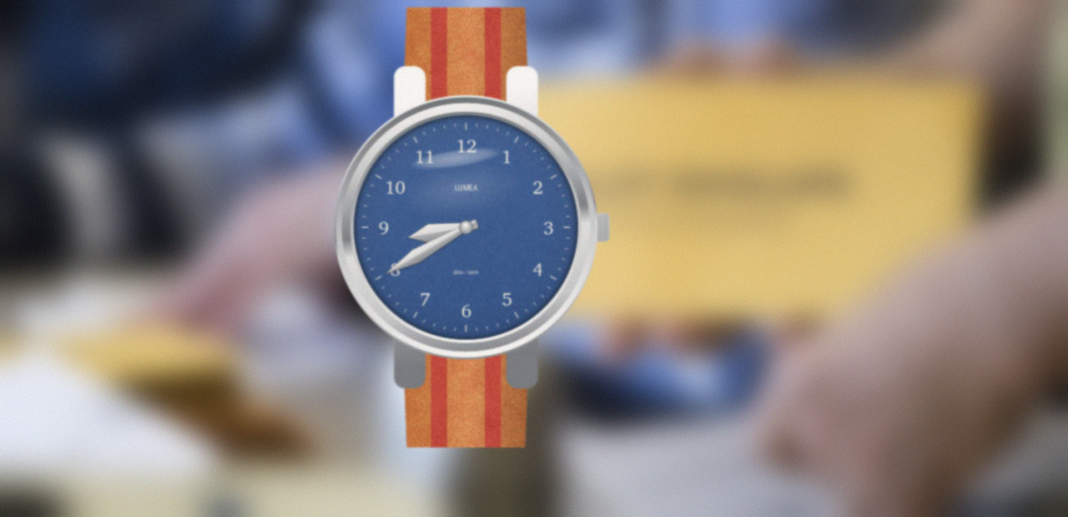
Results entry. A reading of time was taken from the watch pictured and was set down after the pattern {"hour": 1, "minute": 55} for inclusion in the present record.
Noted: {"hour": 8, "minute": 40}
